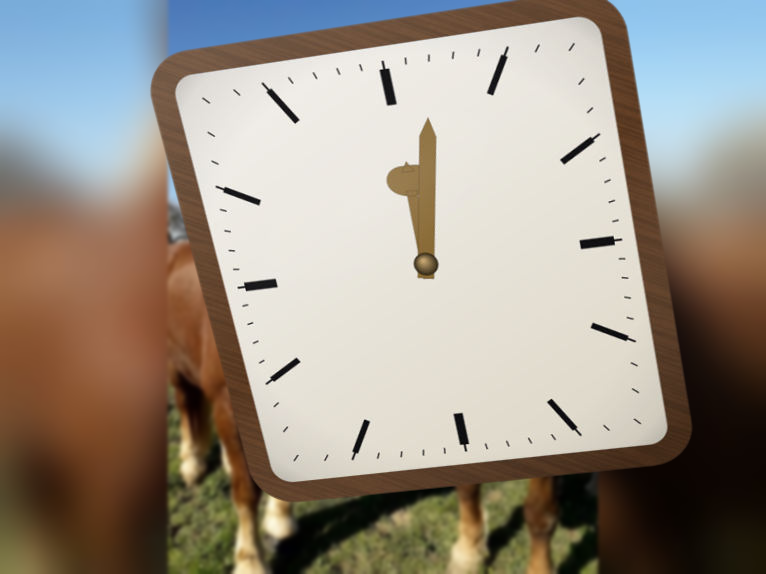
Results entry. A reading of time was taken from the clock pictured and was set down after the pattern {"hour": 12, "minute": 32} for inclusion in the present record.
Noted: {"hour": 12, "minute": 2}
